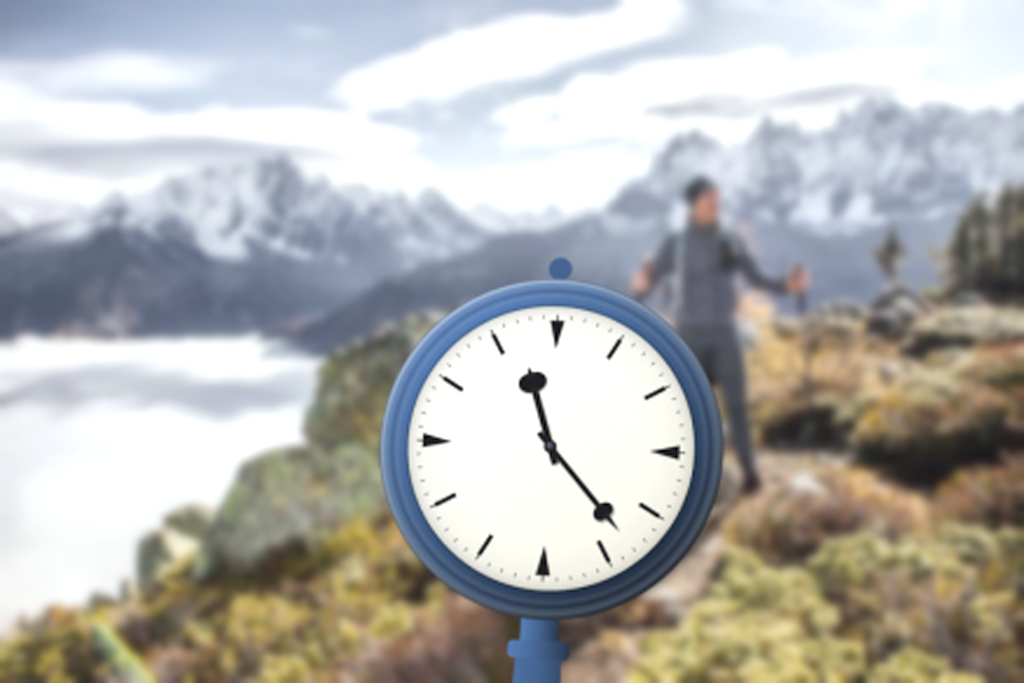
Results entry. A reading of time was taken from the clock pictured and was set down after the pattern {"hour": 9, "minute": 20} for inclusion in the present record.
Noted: {"hour": 11, "minute": 23}
